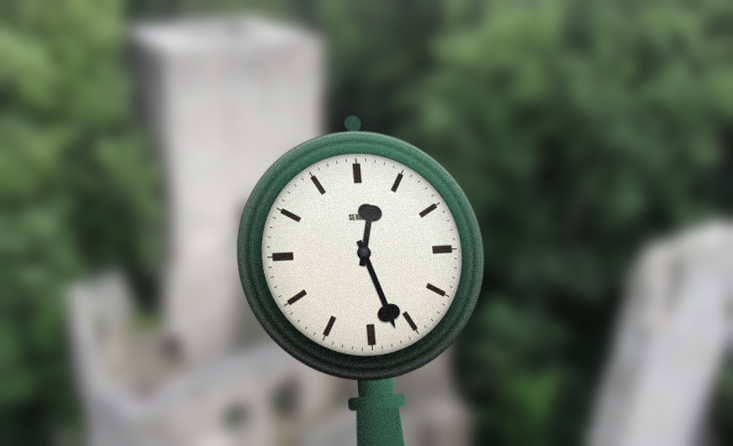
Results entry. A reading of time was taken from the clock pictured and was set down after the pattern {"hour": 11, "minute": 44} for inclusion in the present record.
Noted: {"hour": 12, "minute": 27}
